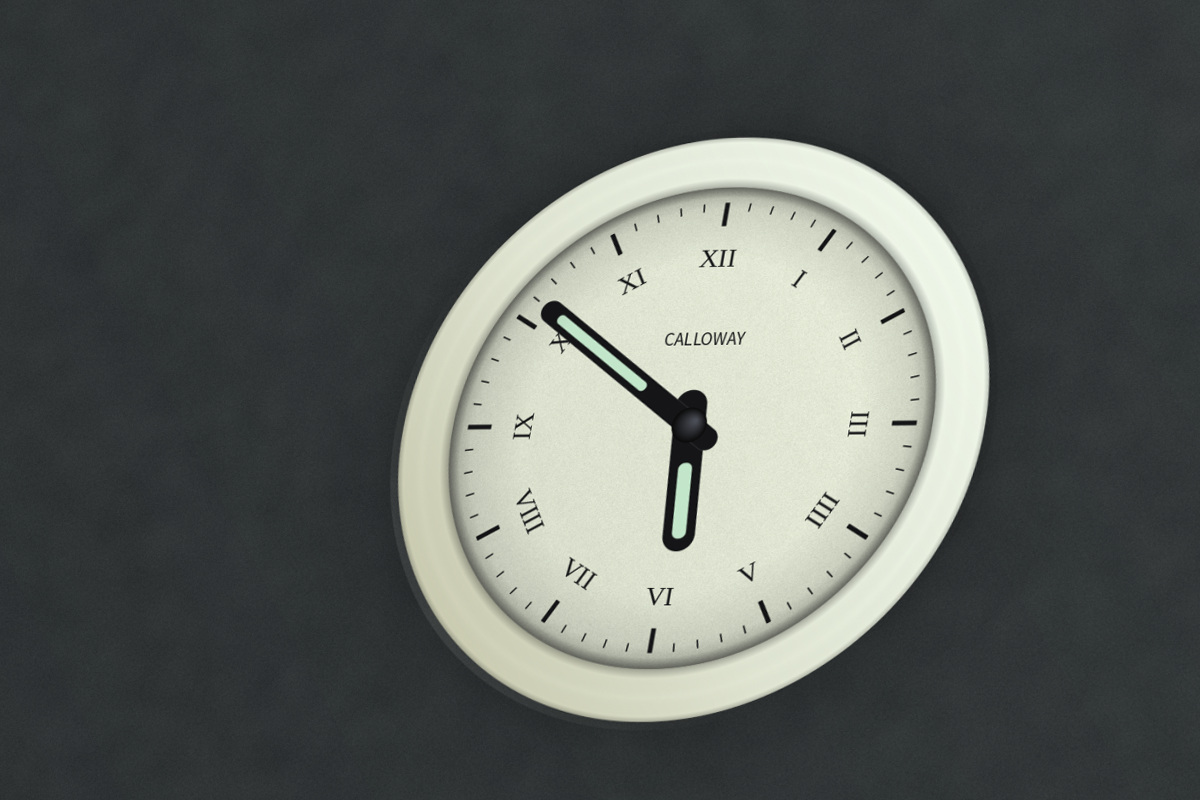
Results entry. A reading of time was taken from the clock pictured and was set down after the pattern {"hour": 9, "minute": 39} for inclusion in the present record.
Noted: {"hour": 5, "minute": 51}
